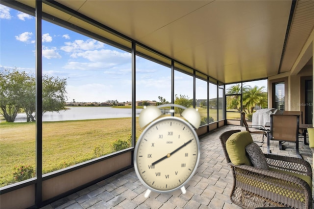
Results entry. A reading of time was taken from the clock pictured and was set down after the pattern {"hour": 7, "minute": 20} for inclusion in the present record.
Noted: {"hour": 8, "minute": 10}
